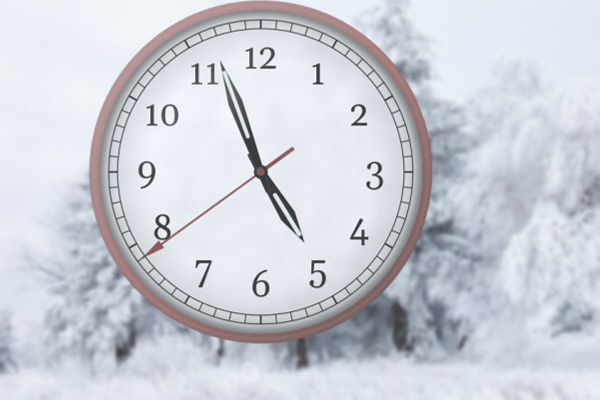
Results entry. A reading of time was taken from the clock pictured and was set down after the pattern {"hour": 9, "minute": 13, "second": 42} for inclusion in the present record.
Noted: {"hour": 4, "minute": 56, "second": 39}
